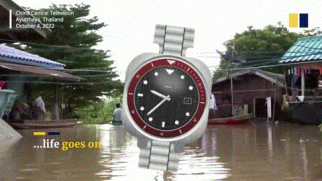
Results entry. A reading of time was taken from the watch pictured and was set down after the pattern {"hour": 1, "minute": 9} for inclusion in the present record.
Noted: {"hour": 9, "minute": 37}
